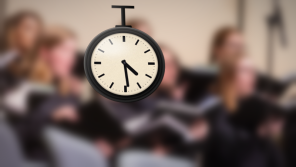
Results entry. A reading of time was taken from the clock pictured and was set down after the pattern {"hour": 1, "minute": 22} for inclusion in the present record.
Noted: {"hour": 4, "minute": 29}
